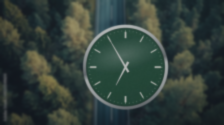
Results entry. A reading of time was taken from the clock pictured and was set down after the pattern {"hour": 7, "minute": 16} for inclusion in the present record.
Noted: {"hour": 6, "minute": 55}
